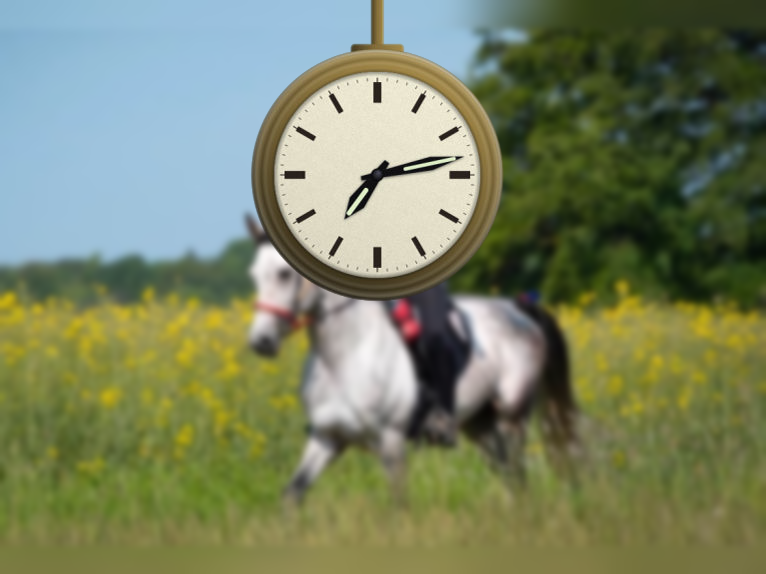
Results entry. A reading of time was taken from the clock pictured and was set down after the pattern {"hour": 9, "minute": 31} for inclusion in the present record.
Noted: {"hour": 7, "minute": 13}
